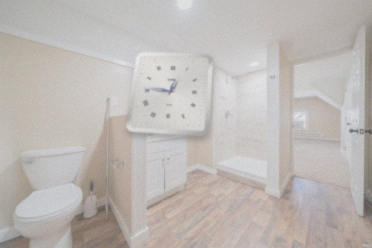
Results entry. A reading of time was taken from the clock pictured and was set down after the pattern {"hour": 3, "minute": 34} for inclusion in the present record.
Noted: {"hour": 12, "minute": 46}
